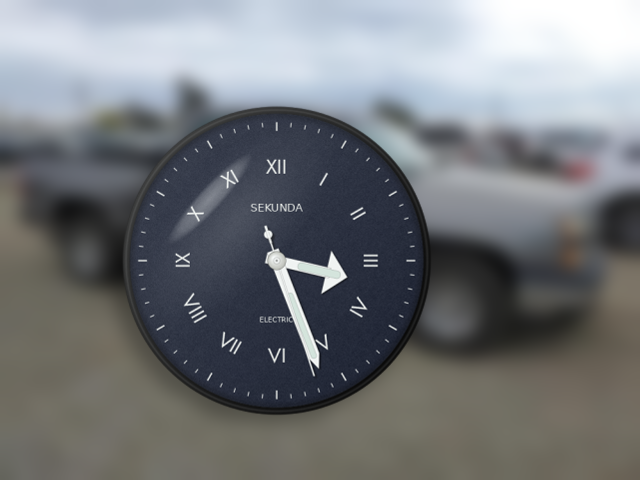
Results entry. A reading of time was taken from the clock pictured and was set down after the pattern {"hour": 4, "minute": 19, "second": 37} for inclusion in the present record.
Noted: {"hour": 3, "minute": 26, "second": 27}
